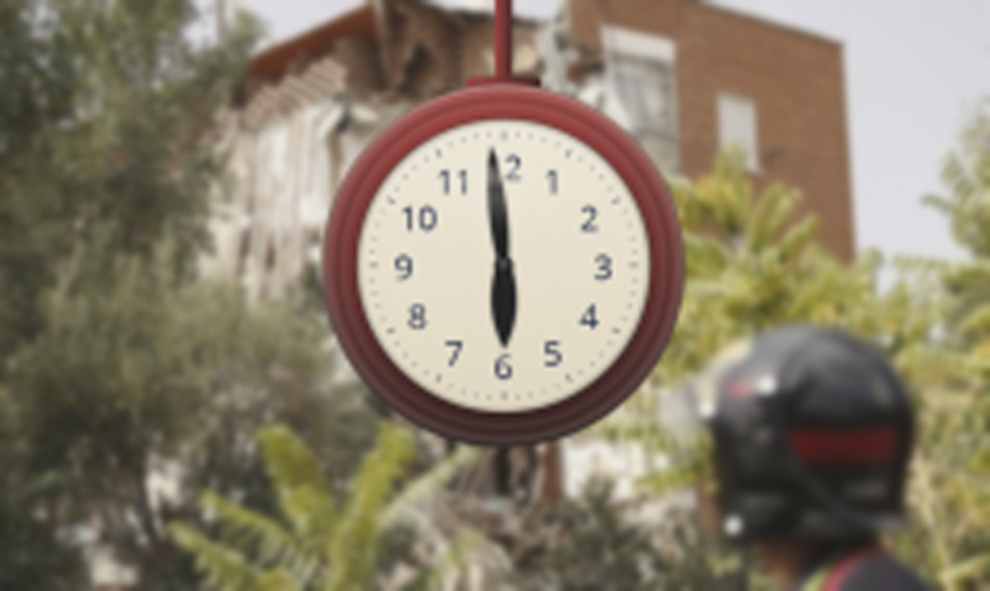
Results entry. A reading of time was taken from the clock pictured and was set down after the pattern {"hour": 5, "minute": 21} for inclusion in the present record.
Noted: {"hour": 5, "minute": 59}
